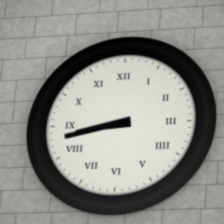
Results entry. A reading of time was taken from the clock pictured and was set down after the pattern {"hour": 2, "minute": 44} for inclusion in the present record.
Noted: {"hour": 8, "minute": 43}
